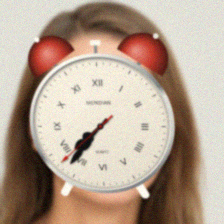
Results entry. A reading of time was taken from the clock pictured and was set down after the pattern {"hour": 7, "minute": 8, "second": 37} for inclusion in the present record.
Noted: {"hour": 7, "minute": 36, "second": 38}
